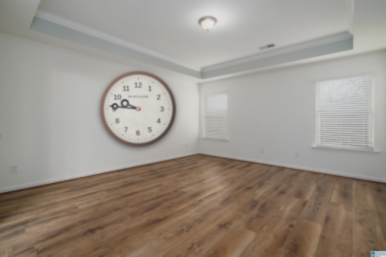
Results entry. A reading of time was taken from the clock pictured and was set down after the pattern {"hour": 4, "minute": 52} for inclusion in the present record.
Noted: {"hour": 9, "minute": 46}
